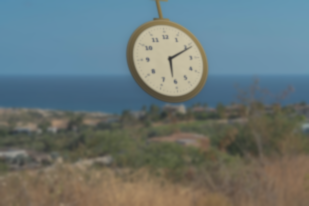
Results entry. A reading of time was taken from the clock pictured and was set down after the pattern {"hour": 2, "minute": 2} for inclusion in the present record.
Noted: {"hour": 6, "minute": 11}
